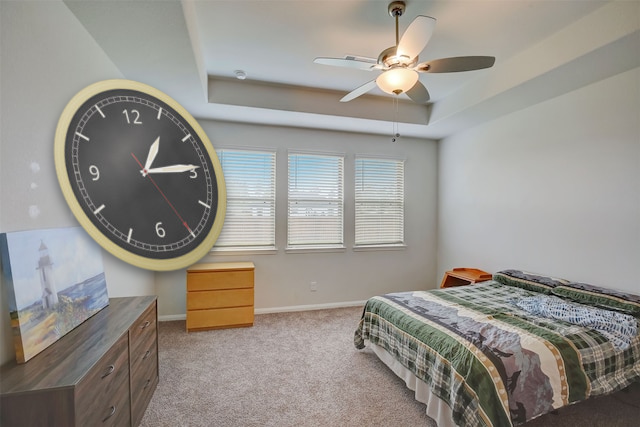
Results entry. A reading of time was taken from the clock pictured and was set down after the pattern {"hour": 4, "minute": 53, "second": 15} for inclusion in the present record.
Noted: {"hour": 1, "minute": 14, "second": 25}
